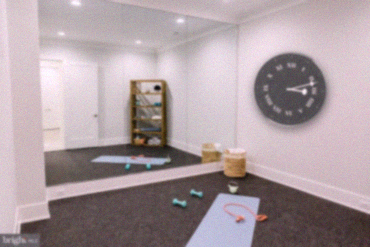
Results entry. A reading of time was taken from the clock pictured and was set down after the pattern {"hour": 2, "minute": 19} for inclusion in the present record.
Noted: {"hour": 3, "minute": 12}
